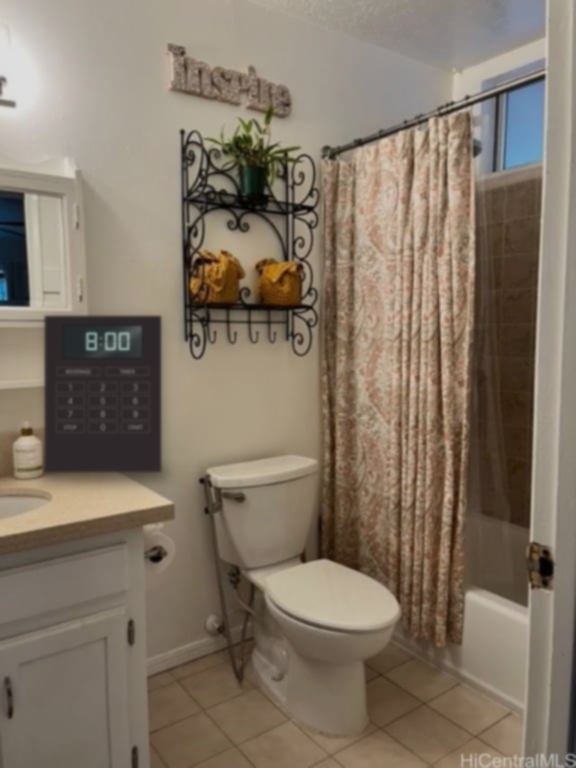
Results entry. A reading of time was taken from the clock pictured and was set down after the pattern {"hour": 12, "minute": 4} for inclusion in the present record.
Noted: {"hour": 8, "minute": 0}
